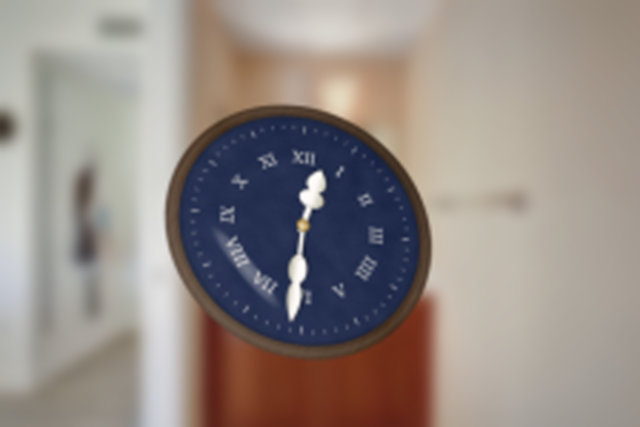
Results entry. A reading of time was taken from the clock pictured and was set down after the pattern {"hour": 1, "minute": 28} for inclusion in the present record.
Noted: {"hour": 12, "minute": 31}
